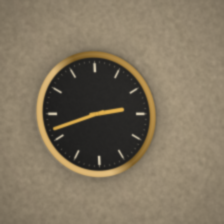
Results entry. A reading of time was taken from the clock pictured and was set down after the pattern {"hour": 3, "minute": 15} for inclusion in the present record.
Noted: {"hour": 2, "minute": 42}
